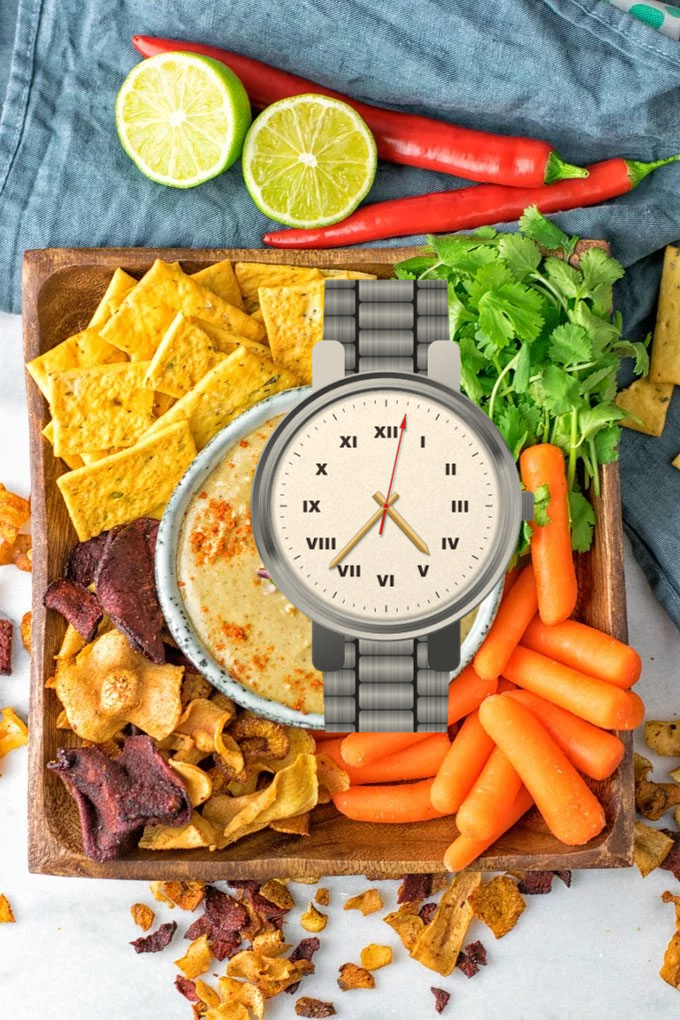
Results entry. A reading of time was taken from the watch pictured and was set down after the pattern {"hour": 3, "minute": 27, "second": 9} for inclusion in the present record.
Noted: {"hour": 4, "minute": 37, "second": 2}
